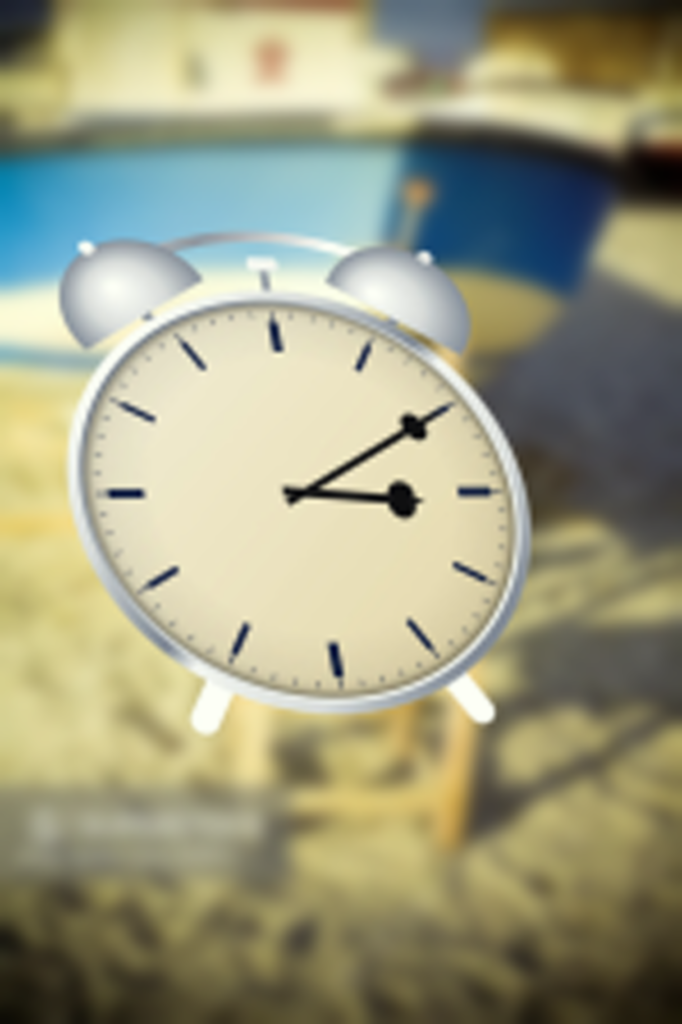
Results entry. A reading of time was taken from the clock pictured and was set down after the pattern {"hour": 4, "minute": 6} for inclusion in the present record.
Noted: {"hour": 3, "minute": 10}
